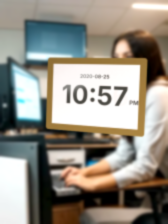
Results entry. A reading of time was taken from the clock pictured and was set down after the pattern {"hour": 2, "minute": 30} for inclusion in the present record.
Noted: {"hour": 10, "minute": 57}
